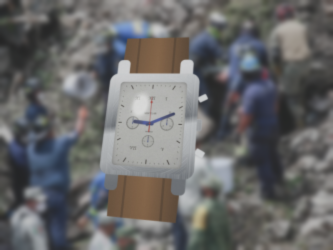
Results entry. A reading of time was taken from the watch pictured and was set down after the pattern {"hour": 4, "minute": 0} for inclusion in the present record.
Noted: {"hour": 9, "minute": 11}
